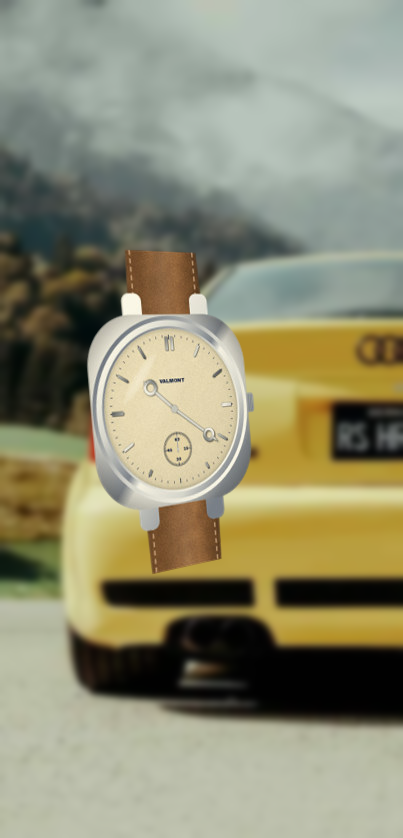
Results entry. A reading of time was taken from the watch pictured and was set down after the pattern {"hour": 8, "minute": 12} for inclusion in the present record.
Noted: {"hour": 10, "minute": 21}
